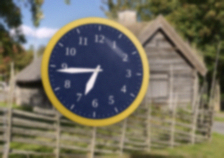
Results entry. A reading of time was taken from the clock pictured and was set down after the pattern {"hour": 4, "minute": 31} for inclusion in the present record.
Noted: {"hour": 6, "minute": 44}
